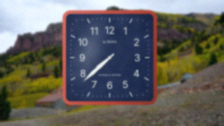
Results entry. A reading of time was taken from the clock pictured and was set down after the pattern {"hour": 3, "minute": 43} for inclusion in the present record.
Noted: {"hour": 7, "minute": 38}
